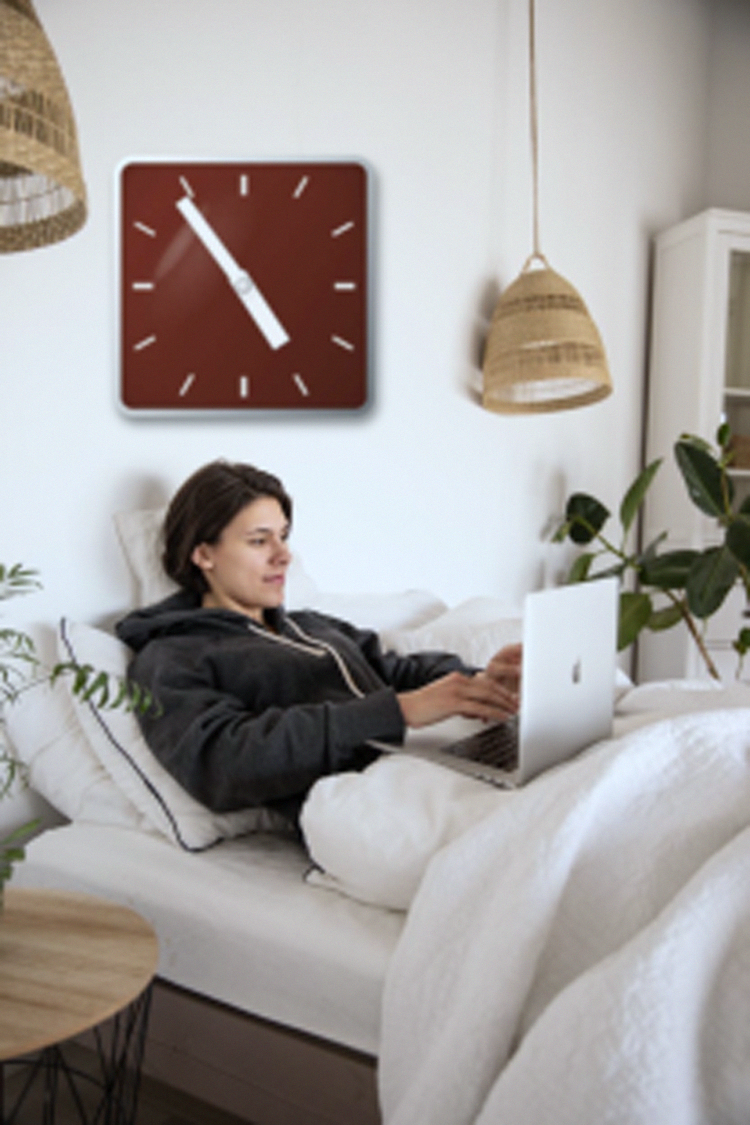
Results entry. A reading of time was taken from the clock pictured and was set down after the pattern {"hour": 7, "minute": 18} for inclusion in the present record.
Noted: {"hour": 4, "minute": 54}
